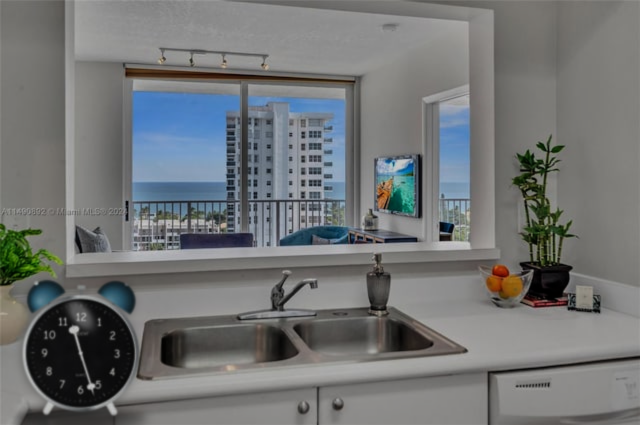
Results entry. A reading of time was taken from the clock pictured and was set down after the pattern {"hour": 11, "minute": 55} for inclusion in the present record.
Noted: {"hour": 11, "minute": 27}
